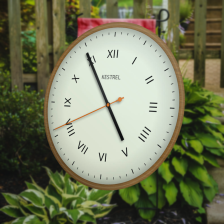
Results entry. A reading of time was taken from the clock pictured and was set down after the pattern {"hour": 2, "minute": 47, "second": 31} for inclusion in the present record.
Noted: {"hour": 4, "minute": 54, "second": 41}
